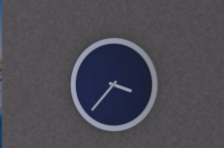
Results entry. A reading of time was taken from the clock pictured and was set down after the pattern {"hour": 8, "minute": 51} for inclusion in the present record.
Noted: {"hour": 3, "minute": 37}
